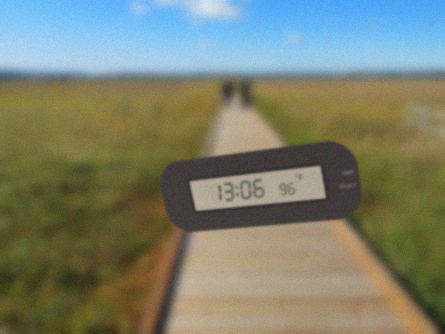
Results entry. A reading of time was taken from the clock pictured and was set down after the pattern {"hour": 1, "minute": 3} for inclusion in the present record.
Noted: {"hour": 13, "minute": 6}
